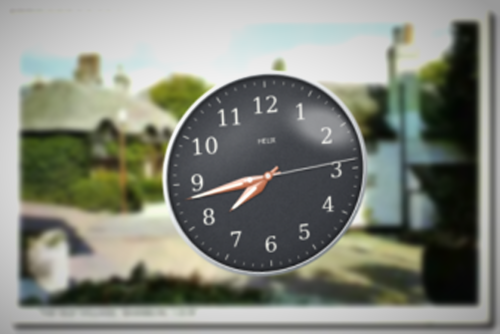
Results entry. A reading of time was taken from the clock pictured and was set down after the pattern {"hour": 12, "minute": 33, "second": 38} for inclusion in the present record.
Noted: {"hour": 7, "minute": 43, "second": 14}
